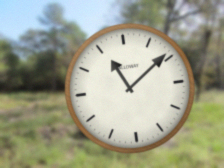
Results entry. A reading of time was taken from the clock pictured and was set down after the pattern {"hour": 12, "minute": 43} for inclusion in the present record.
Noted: {"hour": 11, "minute": 9}
